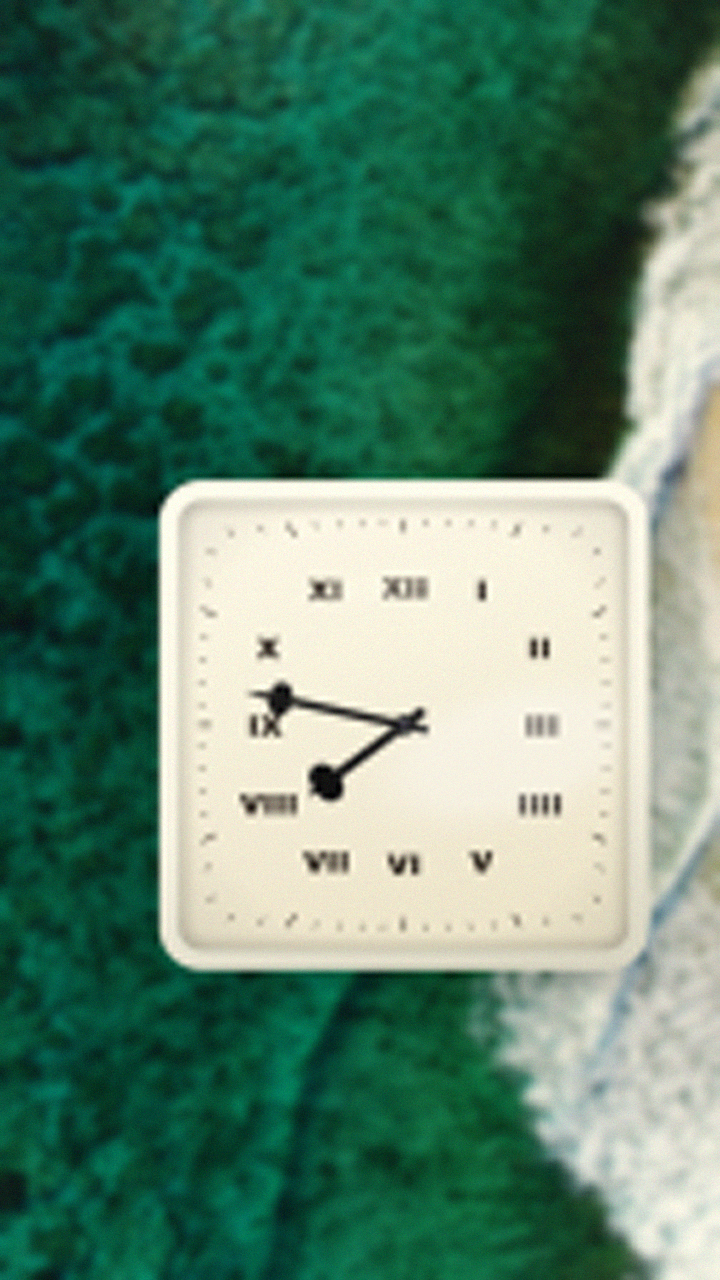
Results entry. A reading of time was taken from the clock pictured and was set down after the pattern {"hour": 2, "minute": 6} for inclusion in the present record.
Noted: {"hour": 7, "minute": 47}
